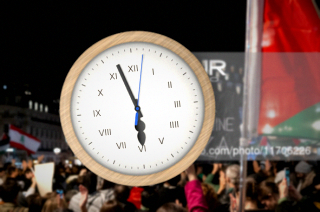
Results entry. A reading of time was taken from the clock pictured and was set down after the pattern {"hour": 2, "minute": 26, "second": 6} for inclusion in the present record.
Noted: {"hour": 5, "minute": 57, "second": 2}
